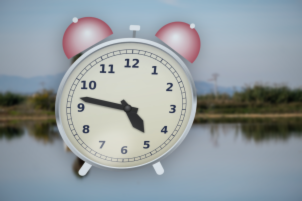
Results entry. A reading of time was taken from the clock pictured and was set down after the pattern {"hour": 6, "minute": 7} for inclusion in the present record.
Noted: {"hour": 4, "minute": 47}
